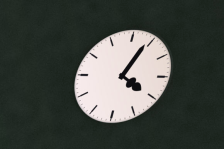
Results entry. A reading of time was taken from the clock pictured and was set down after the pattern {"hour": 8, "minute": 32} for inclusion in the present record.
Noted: {"hour": 4, "minute": 4}
